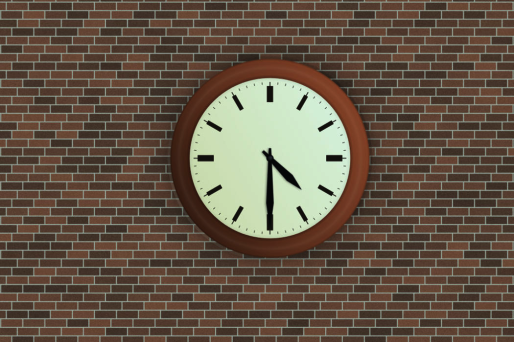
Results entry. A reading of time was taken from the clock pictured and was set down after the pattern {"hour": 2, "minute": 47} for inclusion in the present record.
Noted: {"hour": 4, "minute": 30}
